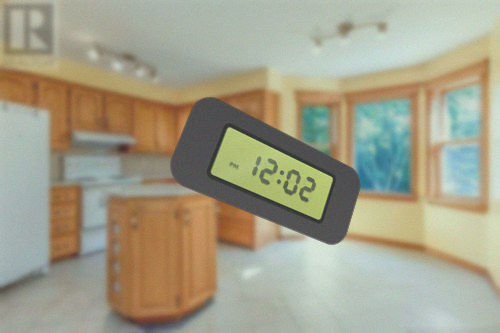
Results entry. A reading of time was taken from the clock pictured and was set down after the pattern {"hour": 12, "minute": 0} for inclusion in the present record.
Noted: {"hour": 12, "minute": 2}
